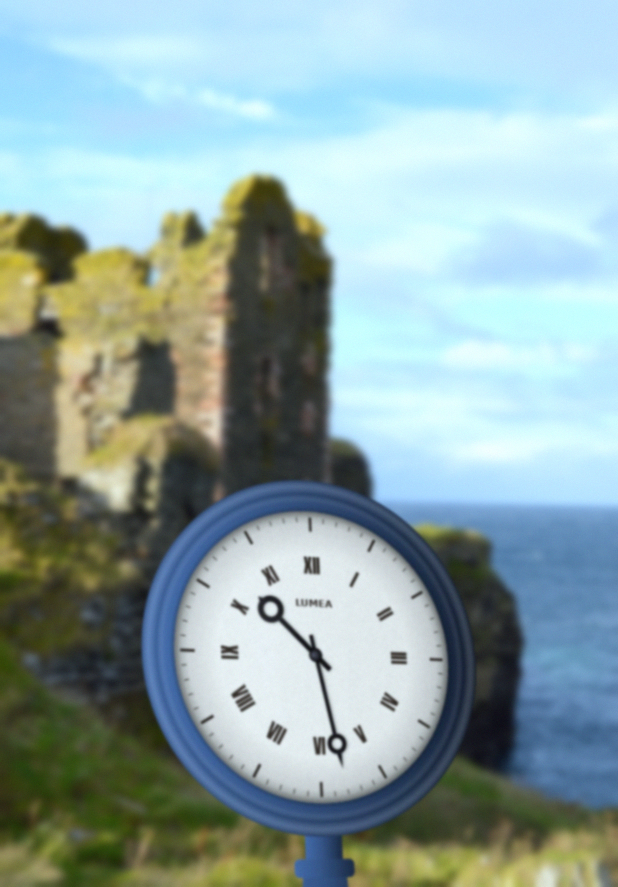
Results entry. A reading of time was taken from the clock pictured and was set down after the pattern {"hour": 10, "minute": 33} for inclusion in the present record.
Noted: {"hour": 10, "minute": 28}
